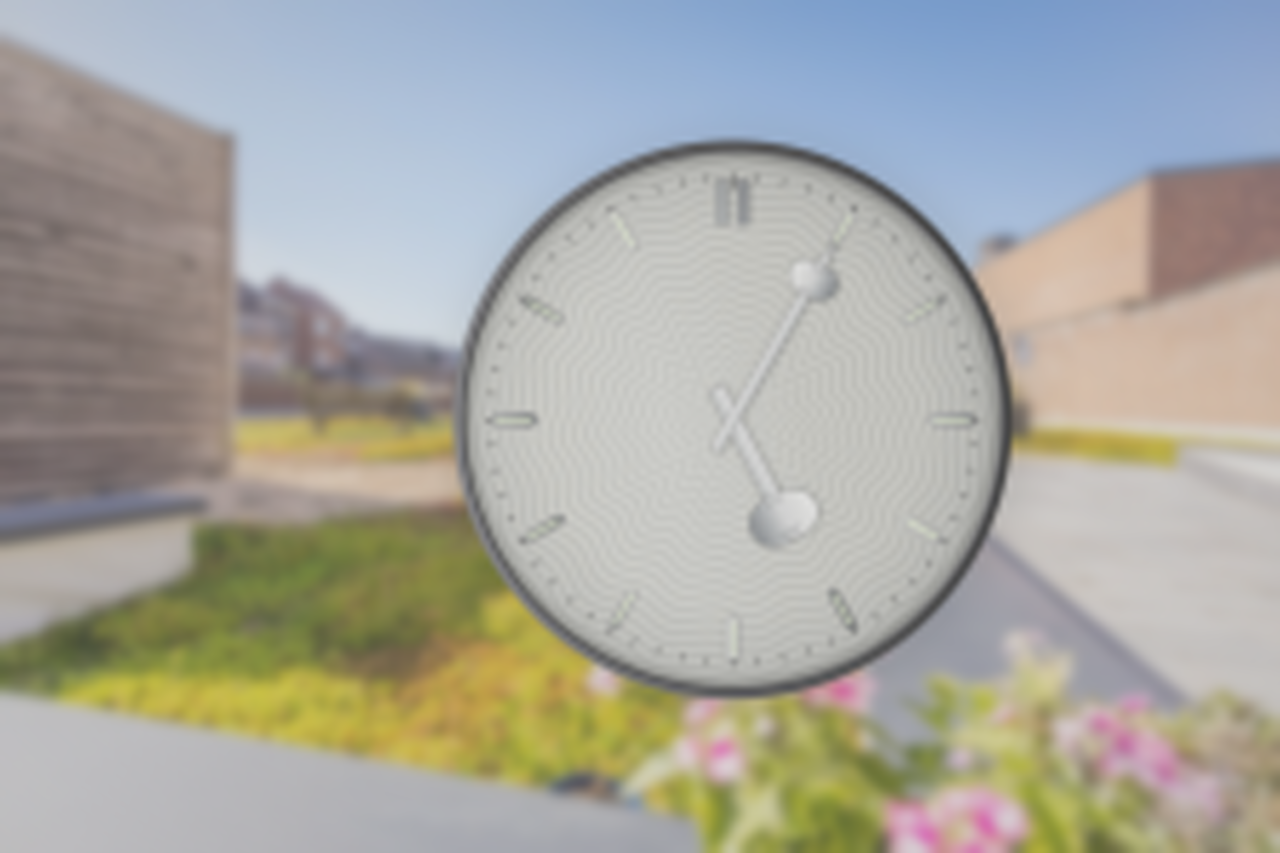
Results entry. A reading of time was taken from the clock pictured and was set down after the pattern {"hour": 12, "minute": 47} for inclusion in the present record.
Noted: {"hour": 5, "minute": 5}
